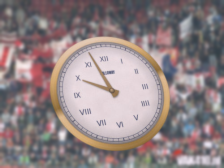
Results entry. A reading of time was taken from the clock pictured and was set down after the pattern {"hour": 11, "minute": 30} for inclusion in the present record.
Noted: {"hour": 9, "minute": 57}
